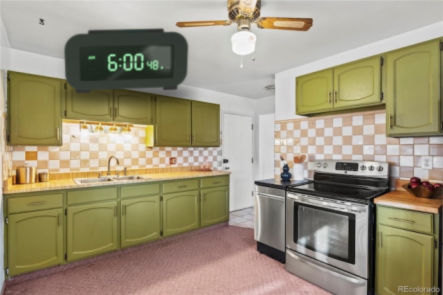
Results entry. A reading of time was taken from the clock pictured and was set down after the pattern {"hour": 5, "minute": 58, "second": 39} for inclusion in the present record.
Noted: {"hour": 6, "minute": 0, "second": 48}
